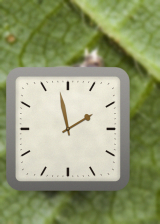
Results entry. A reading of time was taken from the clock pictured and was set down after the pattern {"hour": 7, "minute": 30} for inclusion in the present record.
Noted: {"hour": 1, "minute": 58}
